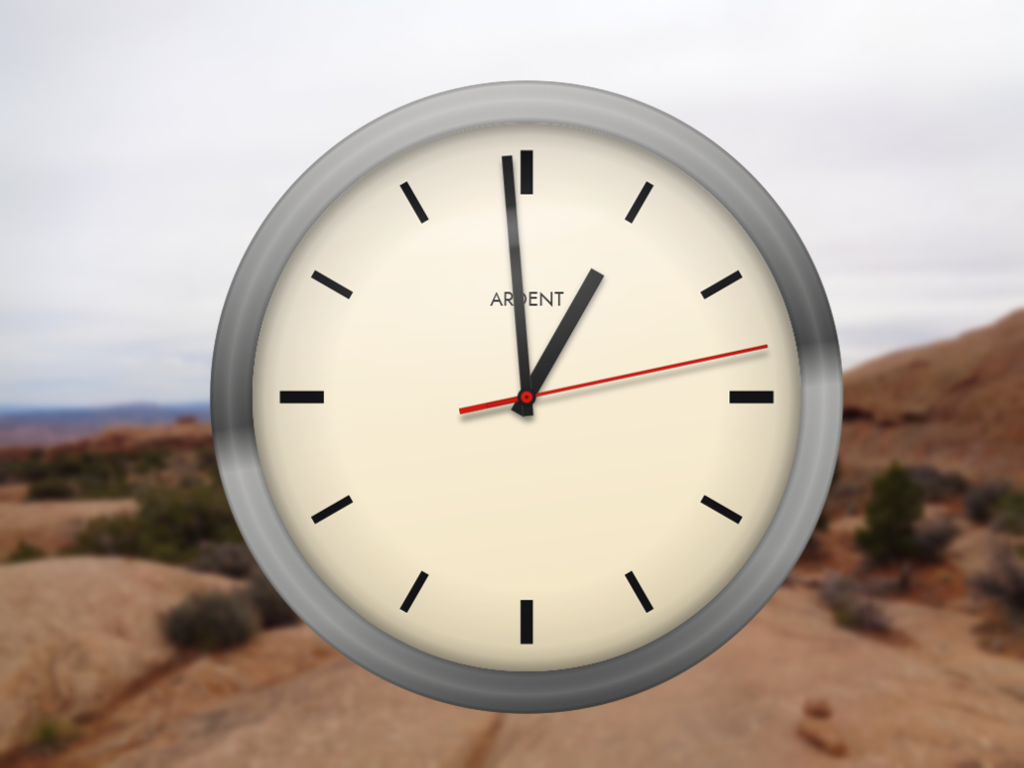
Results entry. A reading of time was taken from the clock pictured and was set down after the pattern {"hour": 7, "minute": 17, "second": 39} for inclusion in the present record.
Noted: {"hour": 12, "minute": 59, "second": 13}
